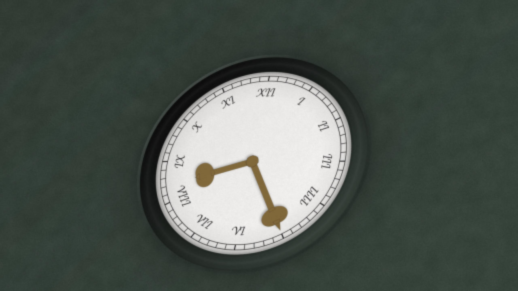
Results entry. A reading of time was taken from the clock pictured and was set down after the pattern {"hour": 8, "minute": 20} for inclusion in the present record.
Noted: {"hour": 8, "minute": 25}
